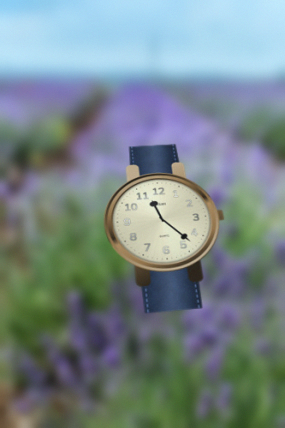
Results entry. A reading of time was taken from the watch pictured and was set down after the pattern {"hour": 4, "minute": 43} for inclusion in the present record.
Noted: {"hour": 11, "minute": 23}
